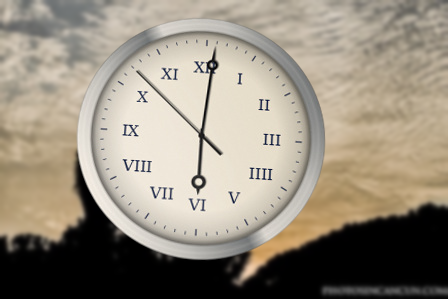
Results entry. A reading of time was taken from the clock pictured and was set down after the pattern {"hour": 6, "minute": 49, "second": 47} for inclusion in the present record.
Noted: {"hour": 6, "minute": 0, "second": 52}
